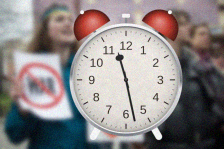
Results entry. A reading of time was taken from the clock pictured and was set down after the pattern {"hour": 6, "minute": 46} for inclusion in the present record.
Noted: {"hour": 11, "minute": 28}
